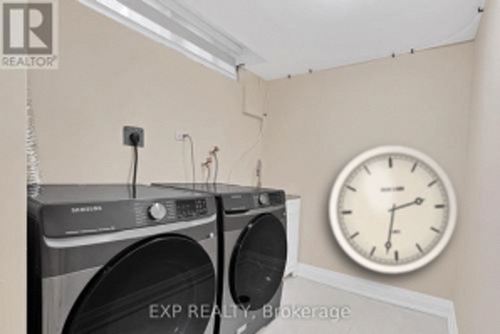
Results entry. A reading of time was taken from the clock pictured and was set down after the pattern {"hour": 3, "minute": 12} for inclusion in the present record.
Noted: {"hour": 2, "minute": 32}
